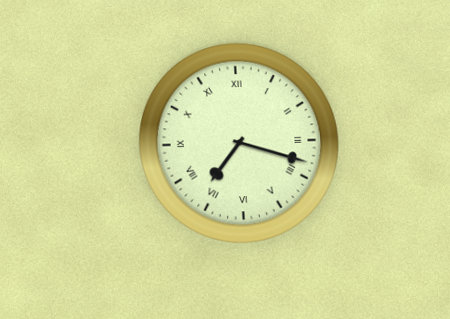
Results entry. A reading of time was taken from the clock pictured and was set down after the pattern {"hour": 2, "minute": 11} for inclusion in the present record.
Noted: {"hour": 7, "minute": 18}
